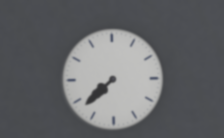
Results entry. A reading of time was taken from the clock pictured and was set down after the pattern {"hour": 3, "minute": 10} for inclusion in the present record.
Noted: {"hour": 7, "minute": 38}
